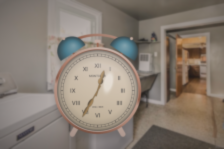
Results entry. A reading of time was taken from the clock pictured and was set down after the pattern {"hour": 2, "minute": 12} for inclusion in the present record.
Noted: {"hour": 12, "minute": 35}
